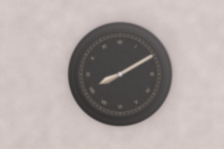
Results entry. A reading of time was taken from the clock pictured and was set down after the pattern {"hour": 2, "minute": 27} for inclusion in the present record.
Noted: {"hour": 8, "minute": 10}
